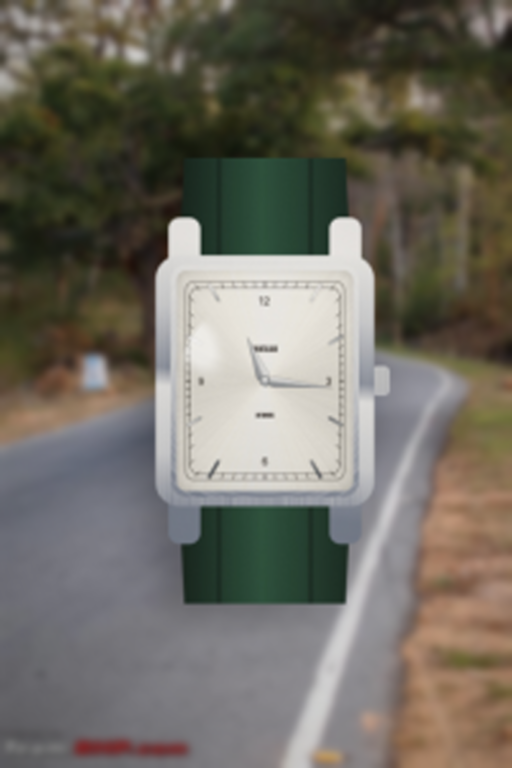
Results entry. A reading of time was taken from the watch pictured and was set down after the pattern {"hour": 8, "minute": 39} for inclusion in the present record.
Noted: {"hour": 11, "minute": 16}
